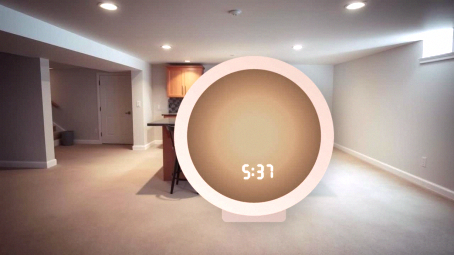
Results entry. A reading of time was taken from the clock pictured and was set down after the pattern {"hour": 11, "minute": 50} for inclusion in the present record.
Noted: {"hour": 5, "minute": 37}
